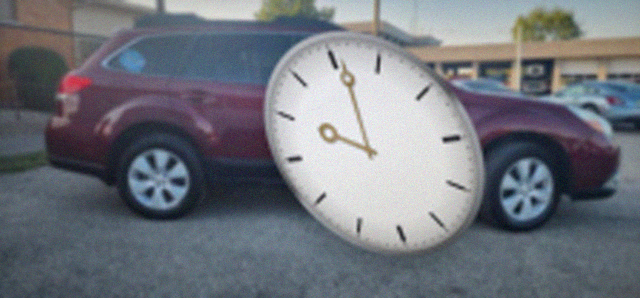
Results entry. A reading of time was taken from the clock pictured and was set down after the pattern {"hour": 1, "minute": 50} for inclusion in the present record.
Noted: {"hour": 10, "minute": 1}
